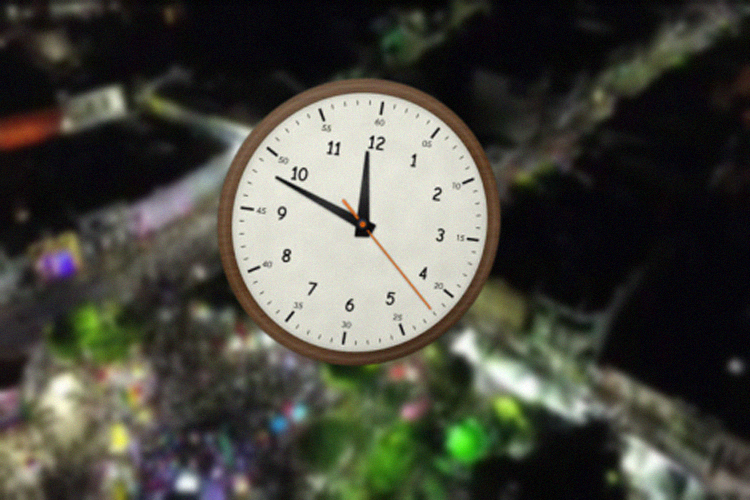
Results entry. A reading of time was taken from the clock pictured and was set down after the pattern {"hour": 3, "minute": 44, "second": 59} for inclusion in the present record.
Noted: {"hour": 11, "minute": 48, "second": 22}
